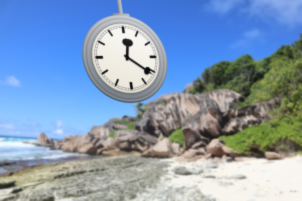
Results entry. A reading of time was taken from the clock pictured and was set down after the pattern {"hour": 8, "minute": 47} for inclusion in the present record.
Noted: {"hour": 12, "minute": 21}
